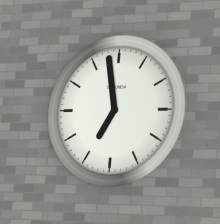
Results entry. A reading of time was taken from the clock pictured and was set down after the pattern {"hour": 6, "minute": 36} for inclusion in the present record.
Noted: {"hour": 6, "minute": 58}
